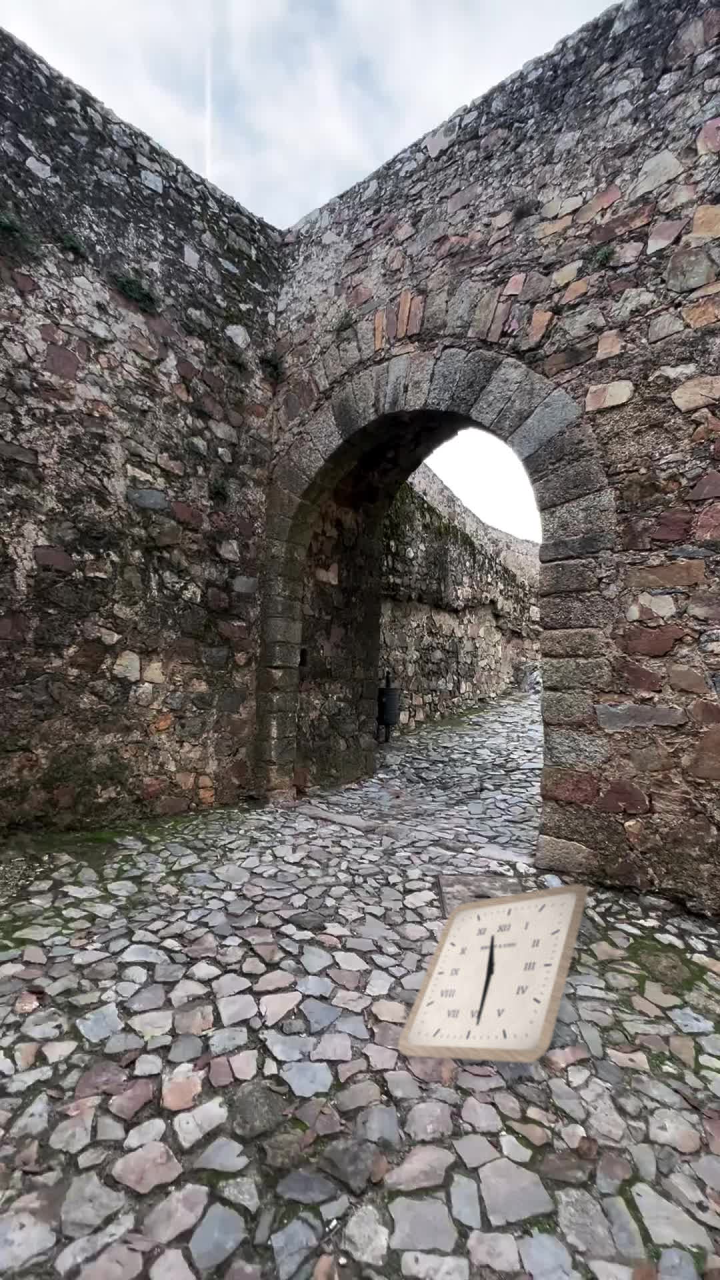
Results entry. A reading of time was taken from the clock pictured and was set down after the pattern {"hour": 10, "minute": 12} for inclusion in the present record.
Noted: {"hour": 11, "minute": 29}
